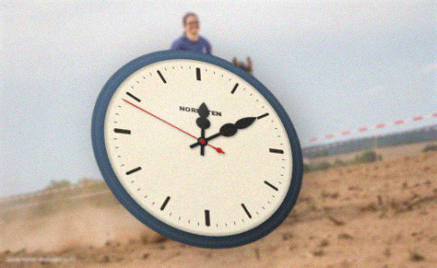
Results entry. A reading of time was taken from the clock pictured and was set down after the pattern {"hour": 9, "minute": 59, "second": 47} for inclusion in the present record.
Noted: {"hour": 12, "minute": 9, "second": 49}
